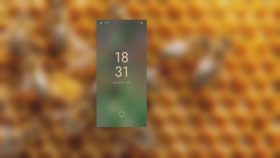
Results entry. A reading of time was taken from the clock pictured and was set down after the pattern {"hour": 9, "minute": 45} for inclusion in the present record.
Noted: {"hour": 18, "minute": 31}
